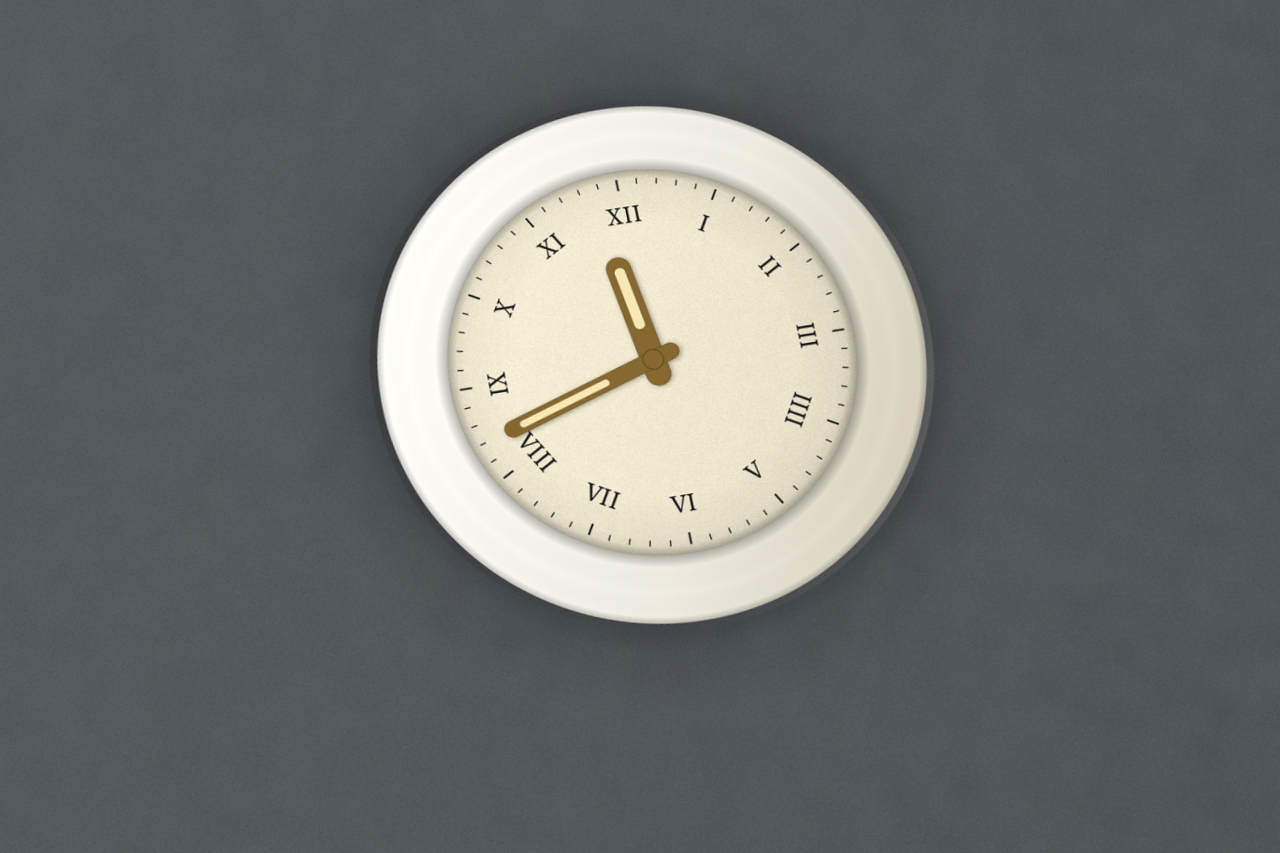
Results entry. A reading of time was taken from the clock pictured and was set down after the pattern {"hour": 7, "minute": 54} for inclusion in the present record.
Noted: {"hour": 11, "minute": 42}
